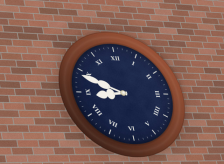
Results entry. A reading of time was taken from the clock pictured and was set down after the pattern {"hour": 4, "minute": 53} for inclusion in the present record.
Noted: {"hour": 8, "minute": 49}
